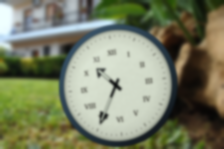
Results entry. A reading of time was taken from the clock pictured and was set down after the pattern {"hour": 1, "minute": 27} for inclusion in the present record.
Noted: {"hour": 10, "minute": 35}
